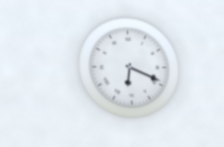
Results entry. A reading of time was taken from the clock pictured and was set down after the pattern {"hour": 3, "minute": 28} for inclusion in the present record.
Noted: {"hour": 6, "minute": 19}
